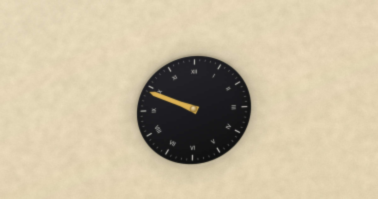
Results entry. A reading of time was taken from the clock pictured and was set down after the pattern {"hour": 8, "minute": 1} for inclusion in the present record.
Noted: {"hour": 9, "minute": 49}
